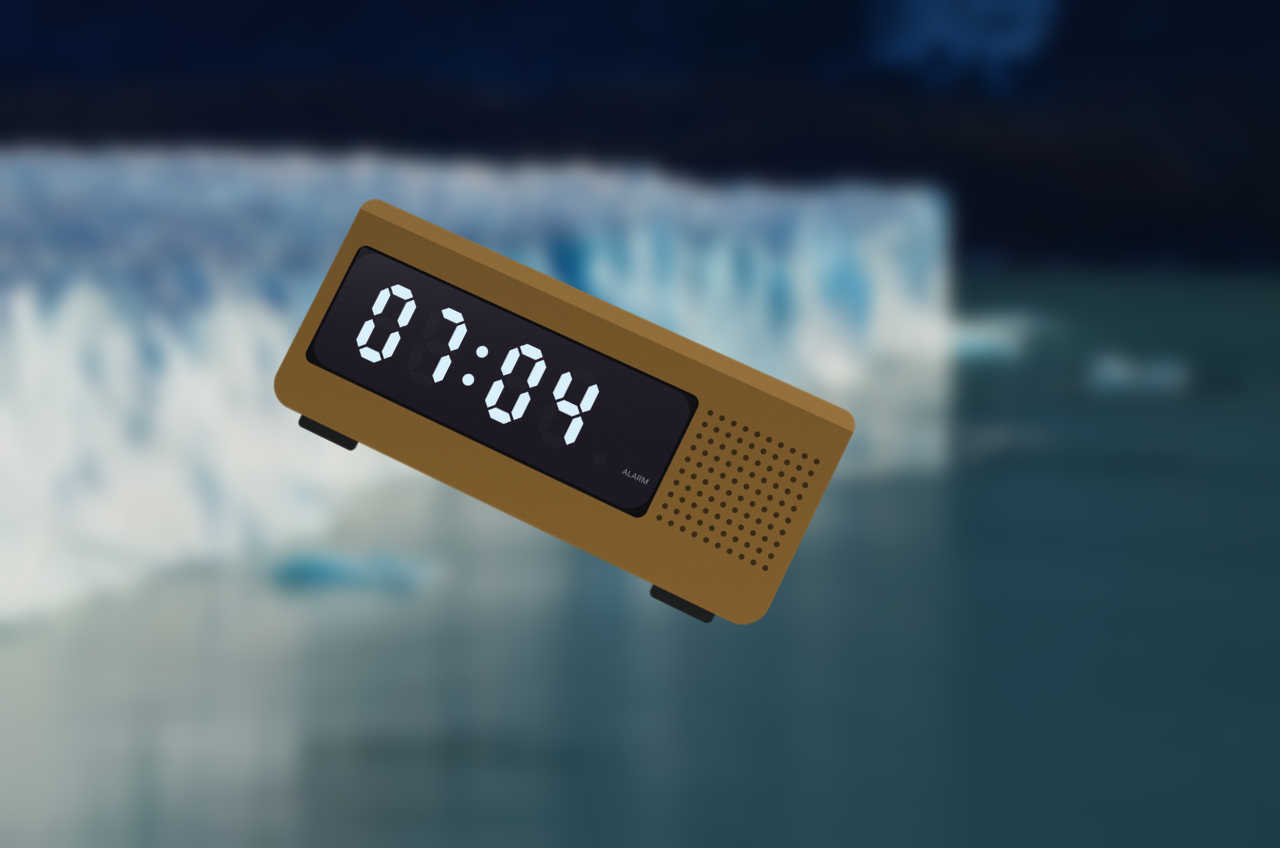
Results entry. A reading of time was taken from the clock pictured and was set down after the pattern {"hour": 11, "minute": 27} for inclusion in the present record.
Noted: {"hour": 7, "minute": 4}
